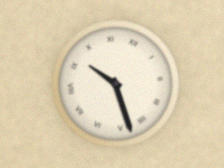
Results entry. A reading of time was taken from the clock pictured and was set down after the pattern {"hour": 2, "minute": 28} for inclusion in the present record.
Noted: {"hour": 9, "minute": 23}
